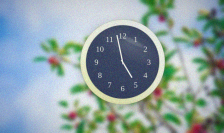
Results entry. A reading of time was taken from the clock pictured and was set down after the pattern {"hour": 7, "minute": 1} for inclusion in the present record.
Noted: {"hour": 4, "minute": 58}
